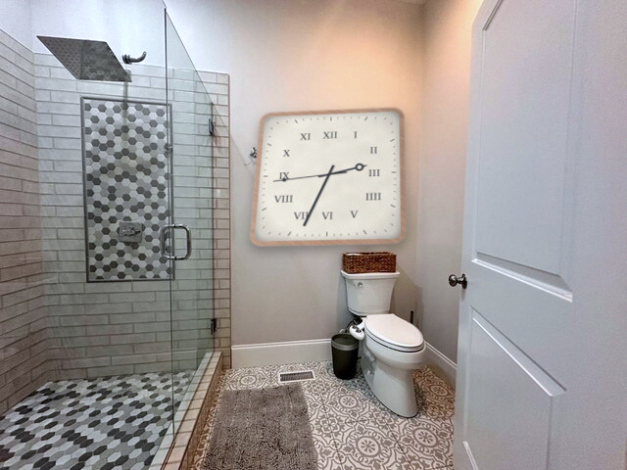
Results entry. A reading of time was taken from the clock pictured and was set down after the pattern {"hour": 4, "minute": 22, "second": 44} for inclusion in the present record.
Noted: {"hour": 2, "minute": 33, "second": 44}
